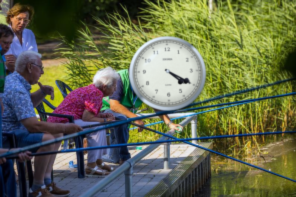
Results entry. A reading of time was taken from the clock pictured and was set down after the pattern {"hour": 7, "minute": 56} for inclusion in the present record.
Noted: {"hour": 4, "minute": 20}
